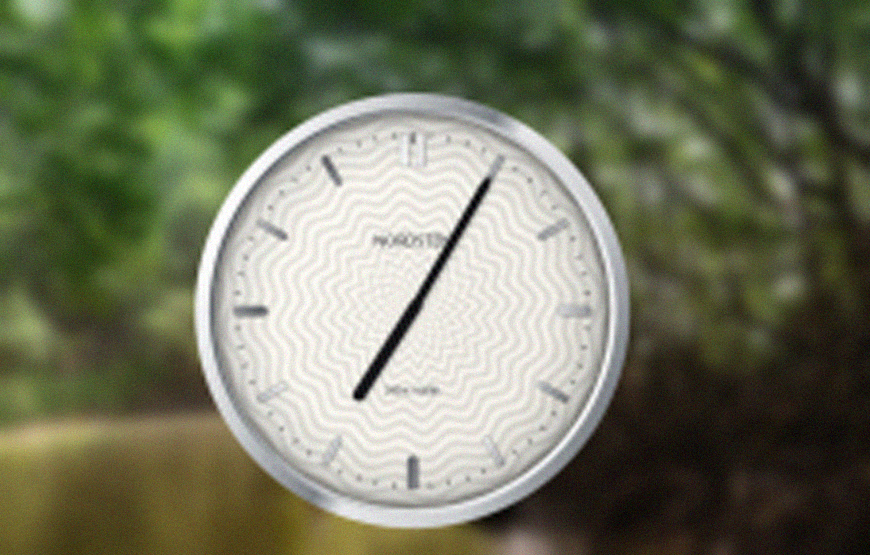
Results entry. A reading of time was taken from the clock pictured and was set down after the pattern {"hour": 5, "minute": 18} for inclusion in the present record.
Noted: {"hour": 7, "minute": 5}
